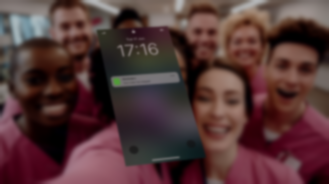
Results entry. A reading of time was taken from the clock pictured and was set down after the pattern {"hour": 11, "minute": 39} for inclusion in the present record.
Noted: {"hour": 17, "minute": 16}
